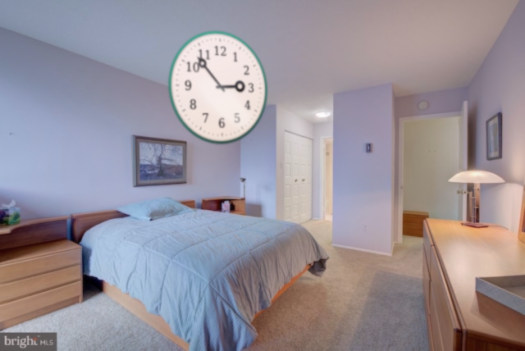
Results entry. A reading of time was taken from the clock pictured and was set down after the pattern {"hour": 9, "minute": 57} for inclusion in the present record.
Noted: {"hour": 2, "minute": 53}
